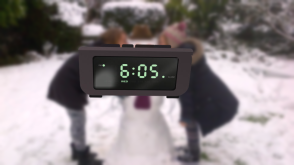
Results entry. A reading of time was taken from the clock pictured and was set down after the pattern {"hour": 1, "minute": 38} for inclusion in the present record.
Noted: {"hour": 6, "minute": 5}
